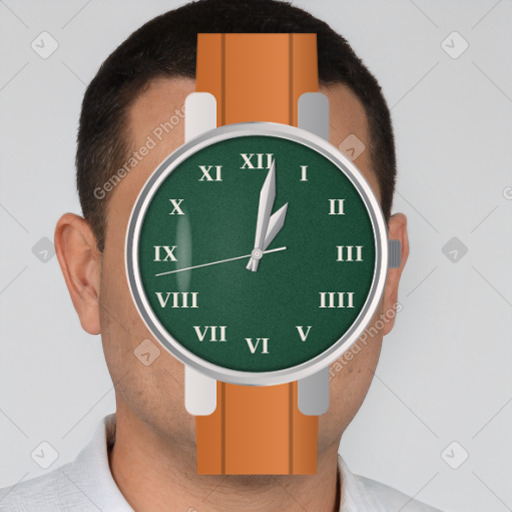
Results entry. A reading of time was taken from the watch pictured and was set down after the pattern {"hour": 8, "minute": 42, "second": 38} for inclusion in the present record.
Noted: {"hour": 1, "minute": 1, "second": 43}
